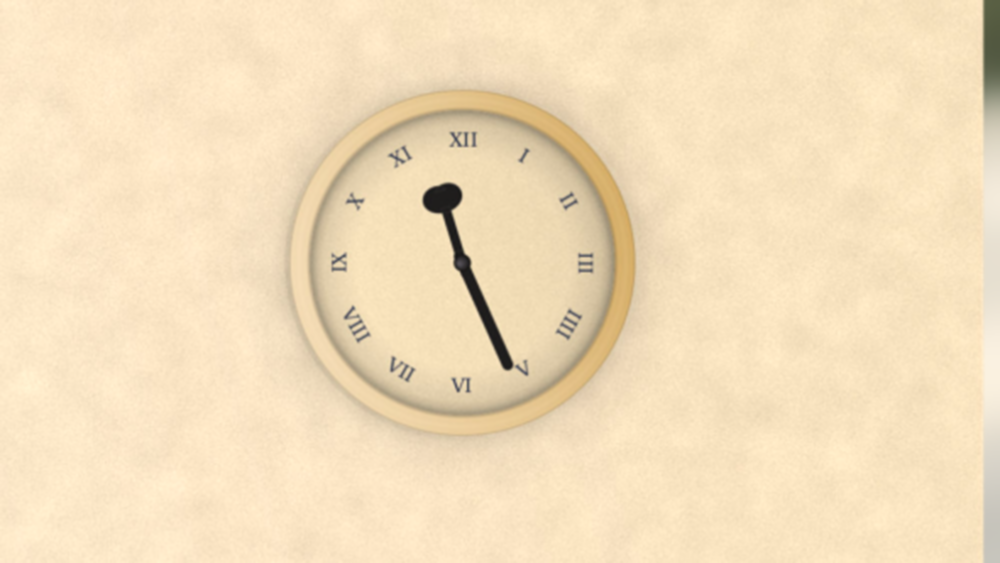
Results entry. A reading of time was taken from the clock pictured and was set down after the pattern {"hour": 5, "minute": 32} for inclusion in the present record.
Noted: {"hour": 11, "minute": 26}
